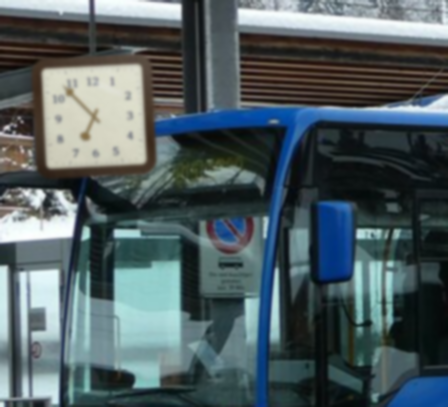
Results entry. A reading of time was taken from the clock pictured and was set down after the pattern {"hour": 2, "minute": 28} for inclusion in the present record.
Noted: {"hour": 6, "minute": 53}
